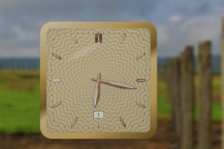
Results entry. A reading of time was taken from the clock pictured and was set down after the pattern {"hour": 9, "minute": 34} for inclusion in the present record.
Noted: {"hour": 6, "minute": 17}
